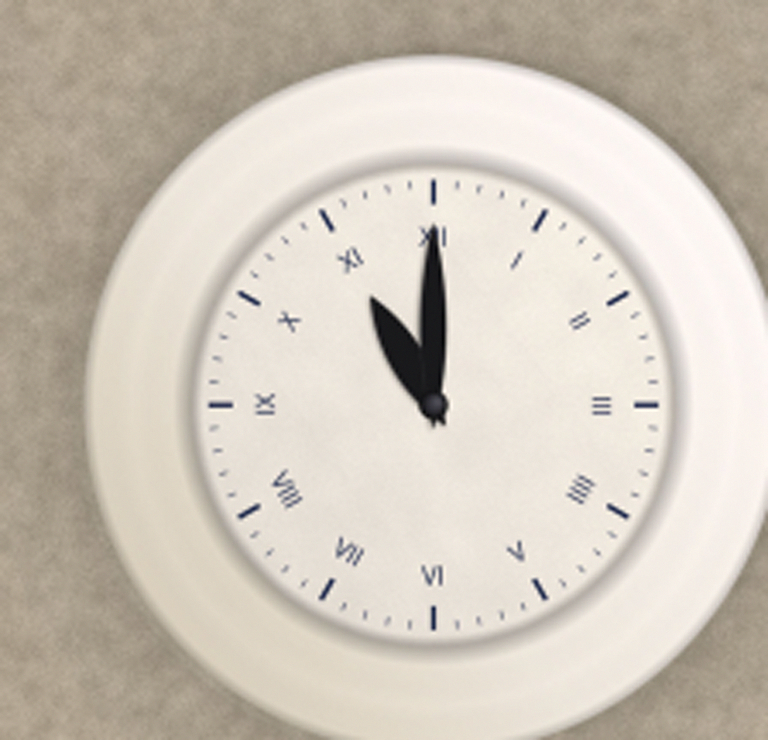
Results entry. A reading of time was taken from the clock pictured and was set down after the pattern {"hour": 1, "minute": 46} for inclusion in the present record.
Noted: {"hour": 11, "minute": 0}
